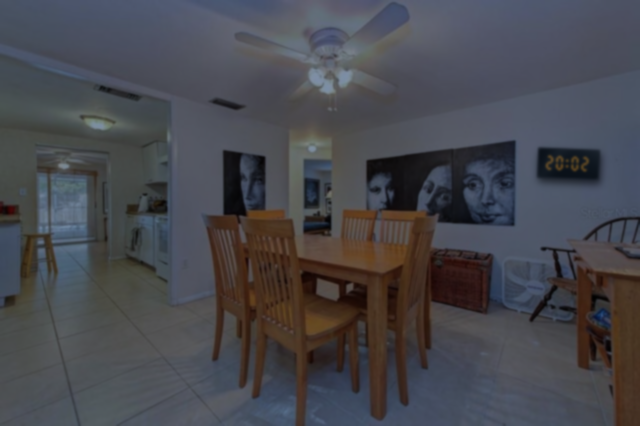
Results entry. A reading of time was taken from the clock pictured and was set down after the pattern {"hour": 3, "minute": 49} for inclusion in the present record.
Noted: {"hour": 20, "minute": 2}
